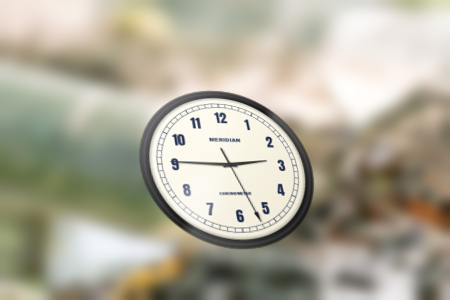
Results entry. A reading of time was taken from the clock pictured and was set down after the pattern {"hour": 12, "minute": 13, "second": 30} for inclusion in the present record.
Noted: {"hour": 2, "minute": 45, "second": 27}
